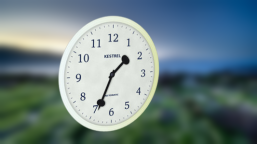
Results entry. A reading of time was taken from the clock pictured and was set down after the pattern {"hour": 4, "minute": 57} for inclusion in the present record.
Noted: {"hour": 1, "minute": 34}
